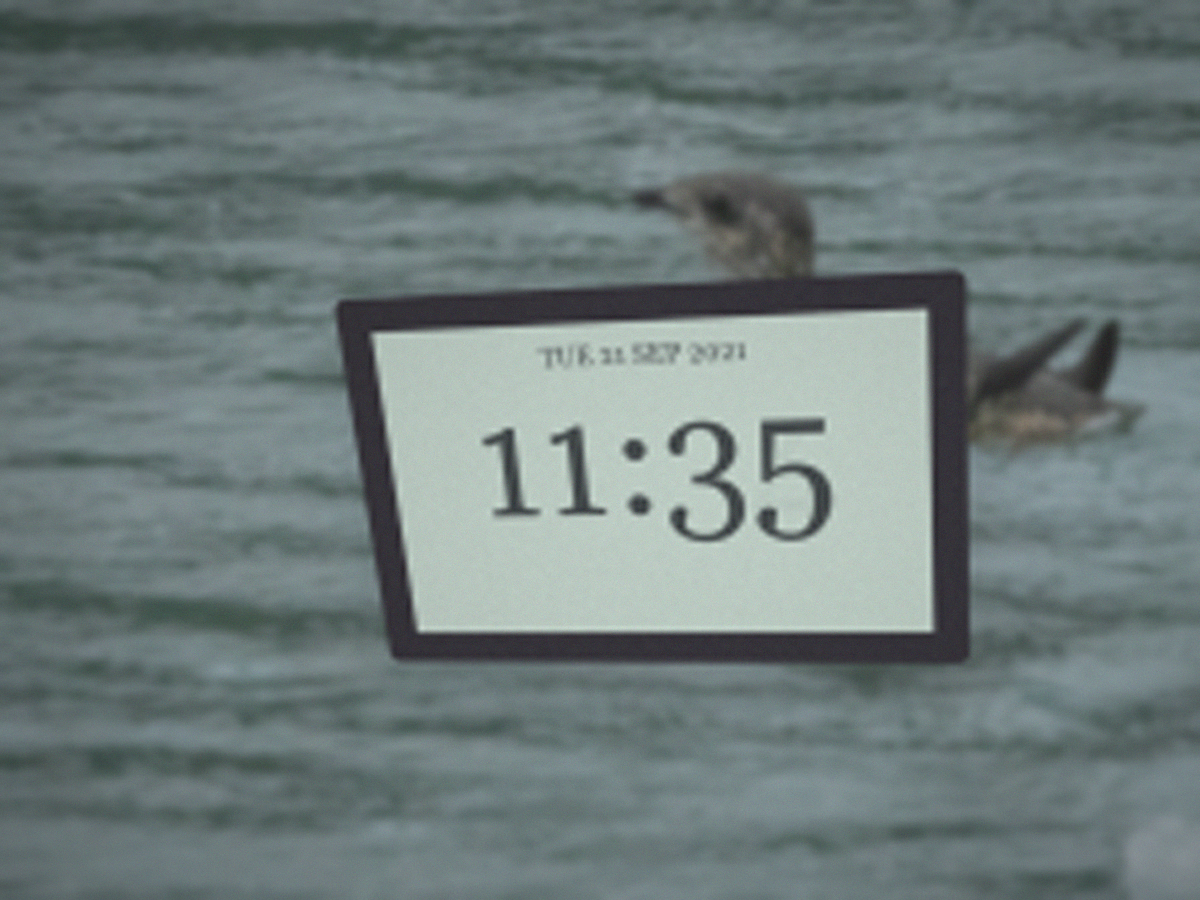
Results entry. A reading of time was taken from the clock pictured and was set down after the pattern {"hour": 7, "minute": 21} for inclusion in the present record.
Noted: {"hour": 11, "minute": 35}
